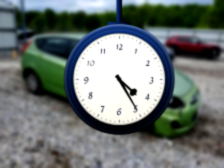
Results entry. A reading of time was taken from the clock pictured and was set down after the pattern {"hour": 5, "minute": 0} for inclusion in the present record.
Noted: {"hour": 4, "minute": 25}
